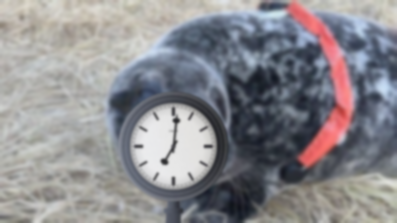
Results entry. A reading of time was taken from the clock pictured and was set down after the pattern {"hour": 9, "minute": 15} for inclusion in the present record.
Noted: {"hour": 7, "minute": 1}
